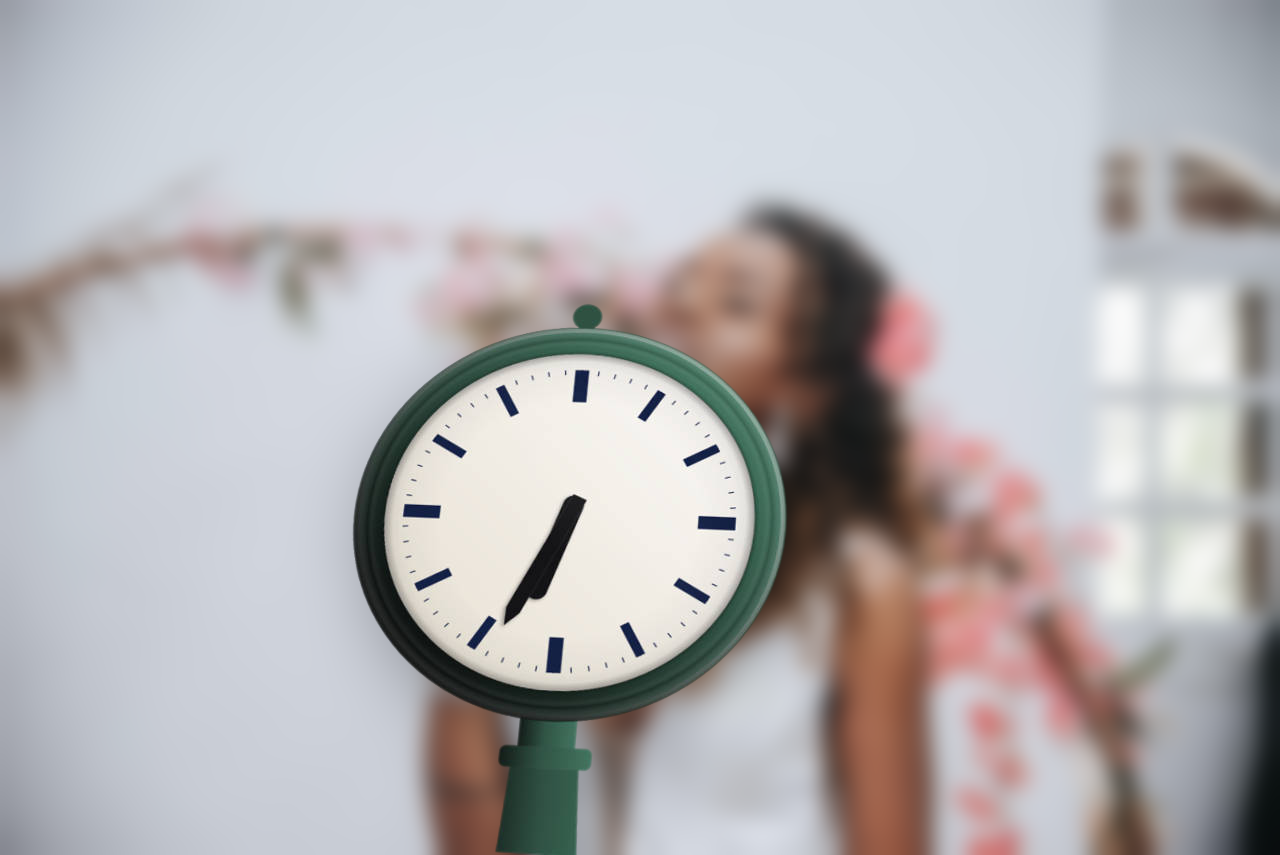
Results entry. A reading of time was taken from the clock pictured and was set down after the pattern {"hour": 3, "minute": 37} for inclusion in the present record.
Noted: {"hour": 6, "minute": 34}
